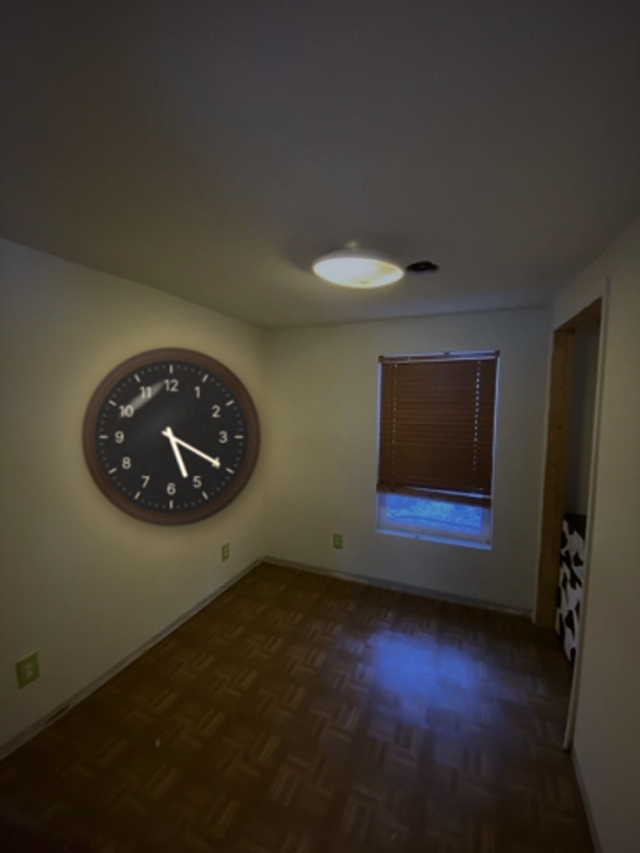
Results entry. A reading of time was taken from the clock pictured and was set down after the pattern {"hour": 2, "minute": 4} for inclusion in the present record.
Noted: {"hour": 5, "minute": 20}
